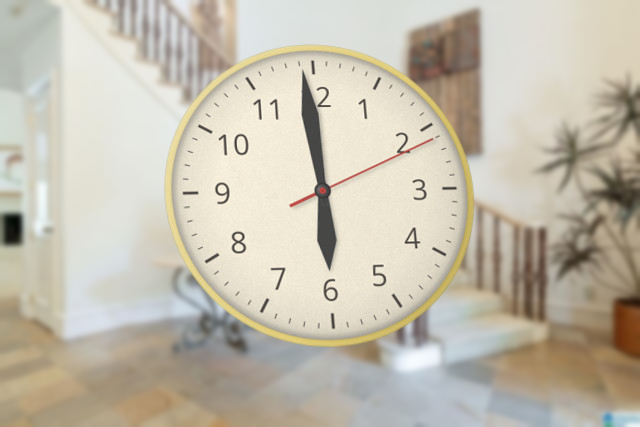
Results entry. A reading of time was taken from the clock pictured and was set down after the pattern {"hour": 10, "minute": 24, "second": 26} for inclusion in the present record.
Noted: {"hour": 5, "minute": 59, "second": 11}
